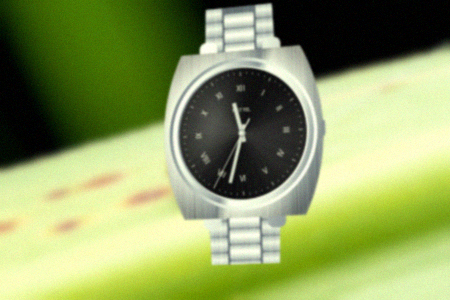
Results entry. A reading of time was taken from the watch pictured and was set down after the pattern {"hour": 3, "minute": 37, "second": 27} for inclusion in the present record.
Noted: {"hour": 11, "minute": 32, "second": 35}
